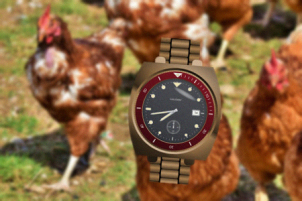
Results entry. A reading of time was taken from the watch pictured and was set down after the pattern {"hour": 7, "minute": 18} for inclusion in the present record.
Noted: {"hour": 7, "minute": 43}
